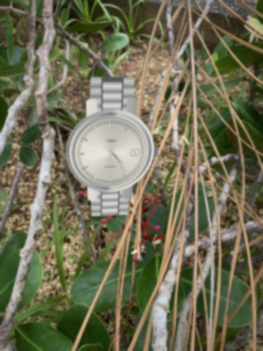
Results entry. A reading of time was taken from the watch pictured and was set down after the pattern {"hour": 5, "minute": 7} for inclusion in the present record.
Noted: {"hour": 4, "minute": 24}
